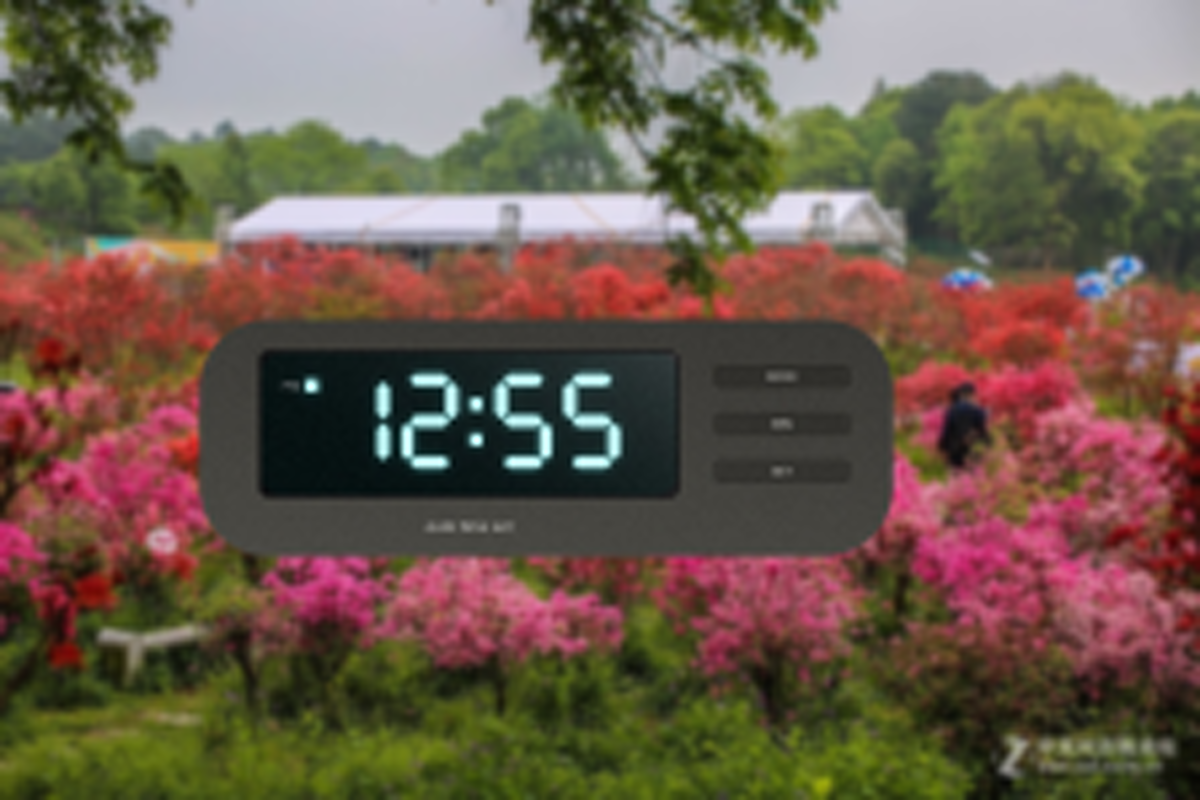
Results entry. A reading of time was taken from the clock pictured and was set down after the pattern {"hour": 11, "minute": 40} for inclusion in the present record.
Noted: {"hour": 12, "minute": 55}
